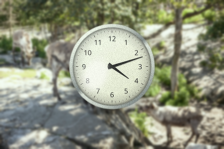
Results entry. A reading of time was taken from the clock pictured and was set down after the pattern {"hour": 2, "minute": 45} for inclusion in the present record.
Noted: {"hour": 4, "minute": 12}
